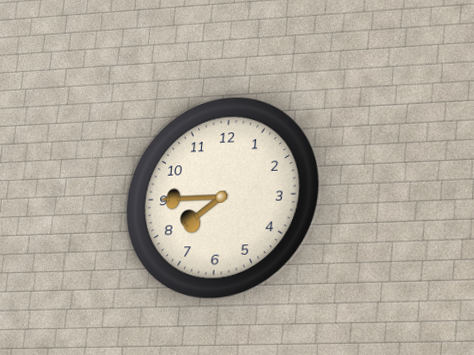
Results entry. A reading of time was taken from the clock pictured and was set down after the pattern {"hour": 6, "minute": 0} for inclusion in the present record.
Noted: {"hour": 7, "minute": 45}
